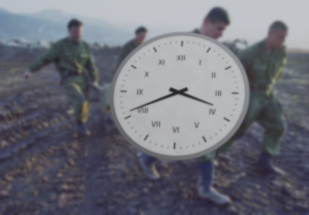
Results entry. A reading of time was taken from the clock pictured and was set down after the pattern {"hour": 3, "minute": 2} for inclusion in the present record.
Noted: {"hour": 3, "minute": 41}
